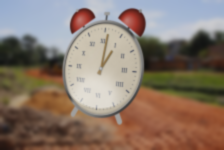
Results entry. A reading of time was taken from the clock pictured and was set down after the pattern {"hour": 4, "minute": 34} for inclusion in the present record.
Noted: {"hour": 1, "minute": 1}
